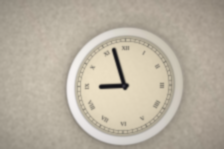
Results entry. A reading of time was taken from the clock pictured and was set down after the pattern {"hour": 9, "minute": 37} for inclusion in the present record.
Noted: {"hour": 8, "minute": 57}
